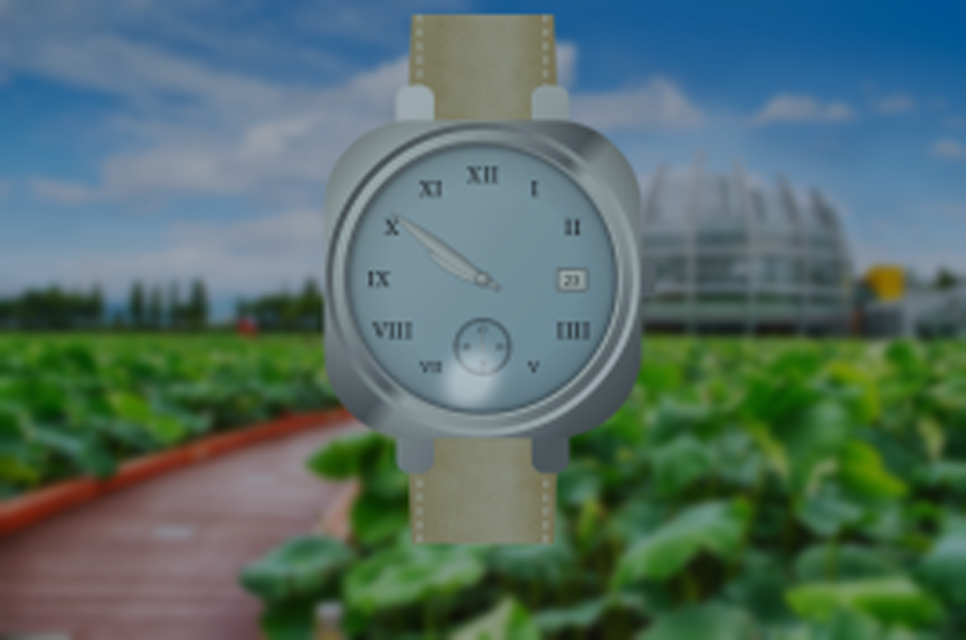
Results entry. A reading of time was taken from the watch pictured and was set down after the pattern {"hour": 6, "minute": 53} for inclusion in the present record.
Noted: {"hour": 9, "minute": 51}
